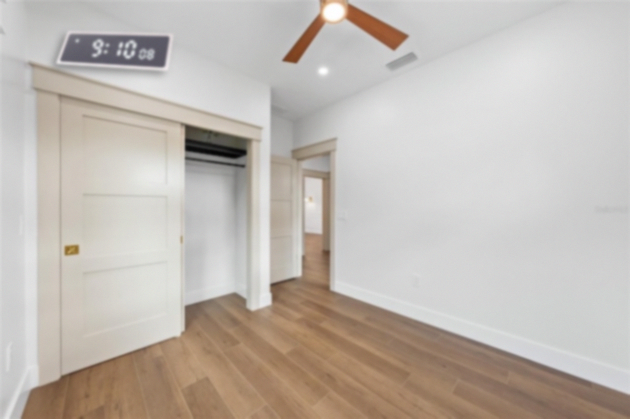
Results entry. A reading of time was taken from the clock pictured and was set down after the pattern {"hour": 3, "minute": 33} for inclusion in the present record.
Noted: {"hour": 9, "minute": 10}
